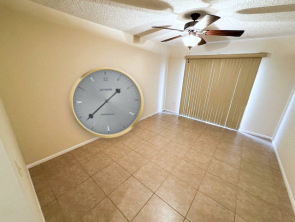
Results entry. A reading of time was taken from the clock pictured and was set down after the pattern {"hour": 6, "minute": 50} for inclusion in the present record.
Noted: {"hour": 1, "minute": 38}
